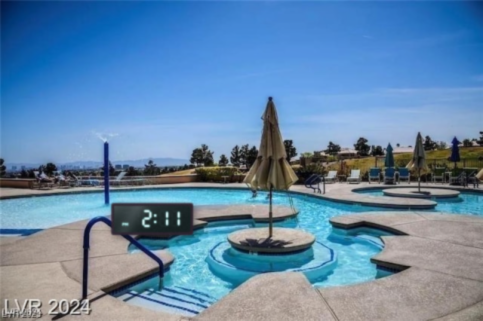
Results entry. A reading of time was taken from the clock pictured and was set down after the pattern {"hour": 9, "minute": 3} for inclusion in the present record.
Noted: {"hour": 2, "minute": 11}
